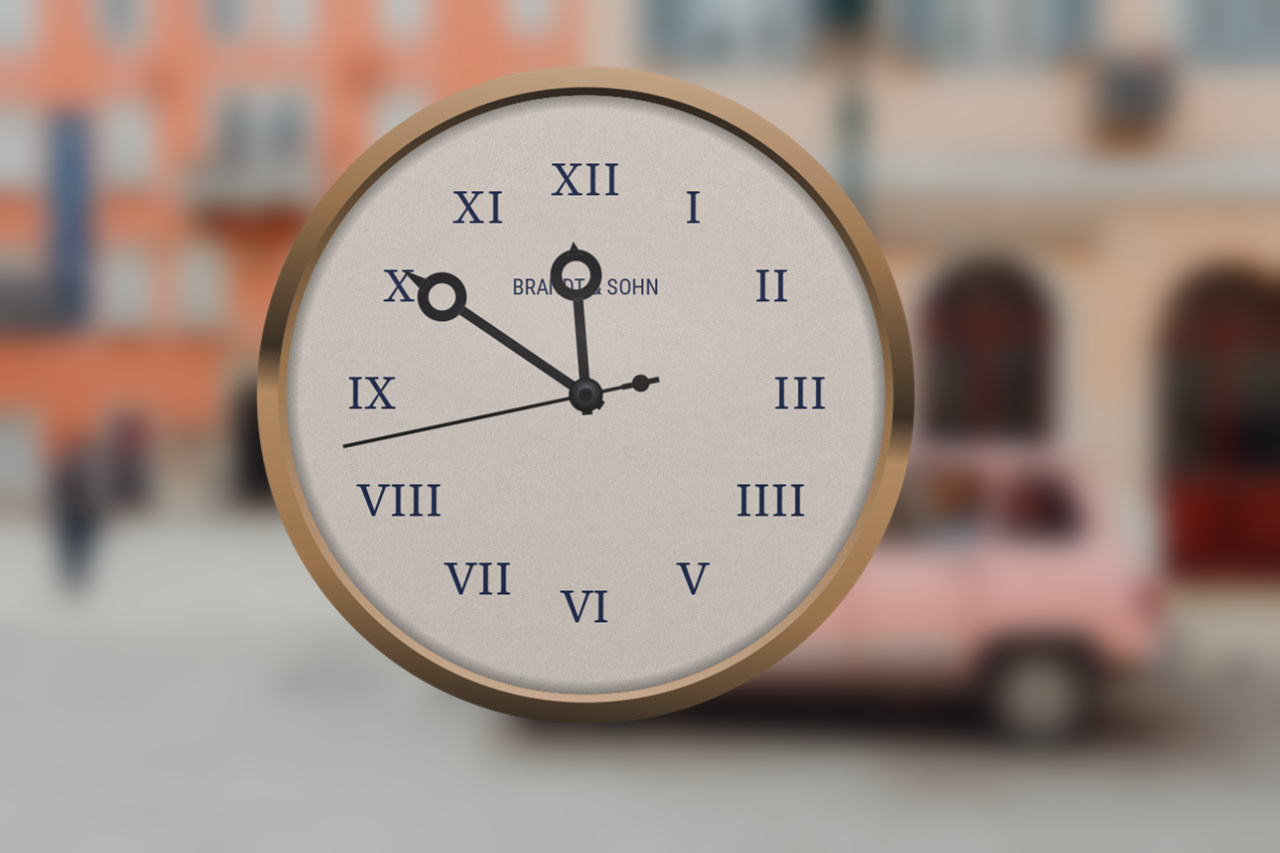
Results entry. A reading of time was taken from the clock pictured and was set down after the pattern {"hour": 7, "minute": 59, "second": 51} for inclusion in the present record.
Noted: {"hour": 11, "minute": 50, "second": 43}
